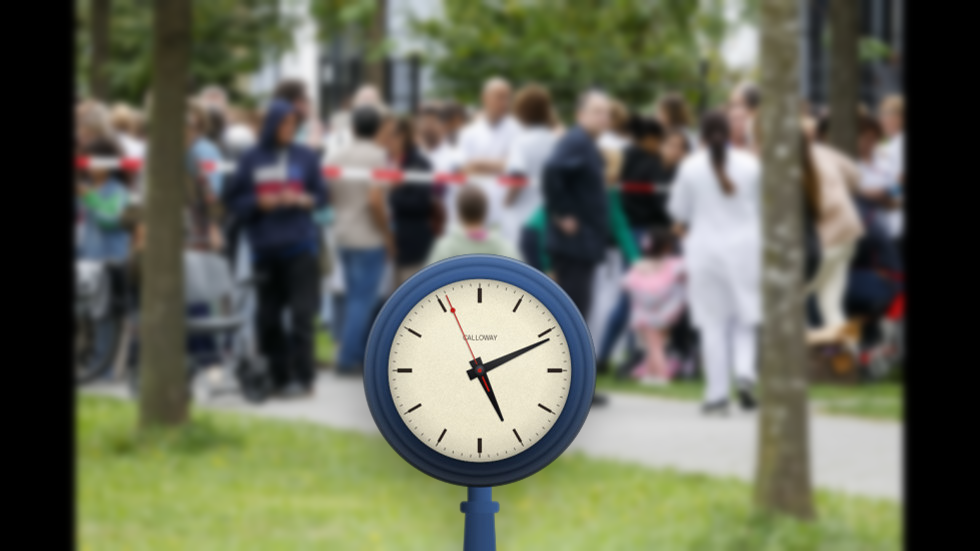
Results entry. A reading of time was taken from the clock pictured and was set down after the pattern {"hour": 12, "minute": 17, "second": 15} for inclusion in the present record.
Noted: {"hour": 5, "minute": 10, "second": 56}
